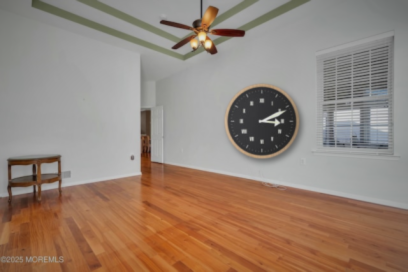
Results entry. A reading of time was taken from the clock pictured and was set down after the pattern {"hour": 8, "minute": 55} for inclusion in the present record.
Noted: {"hour": 3, "minute": 11}
